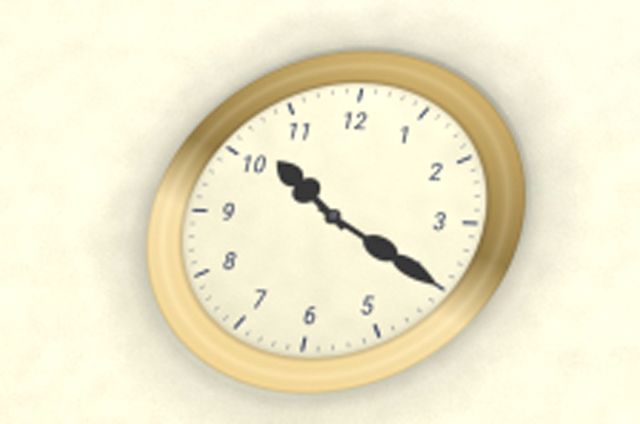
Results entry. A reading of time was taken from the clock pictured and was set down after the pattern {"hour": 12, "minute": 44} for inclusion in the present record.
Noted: {"hour": 10, "minute": 20}
